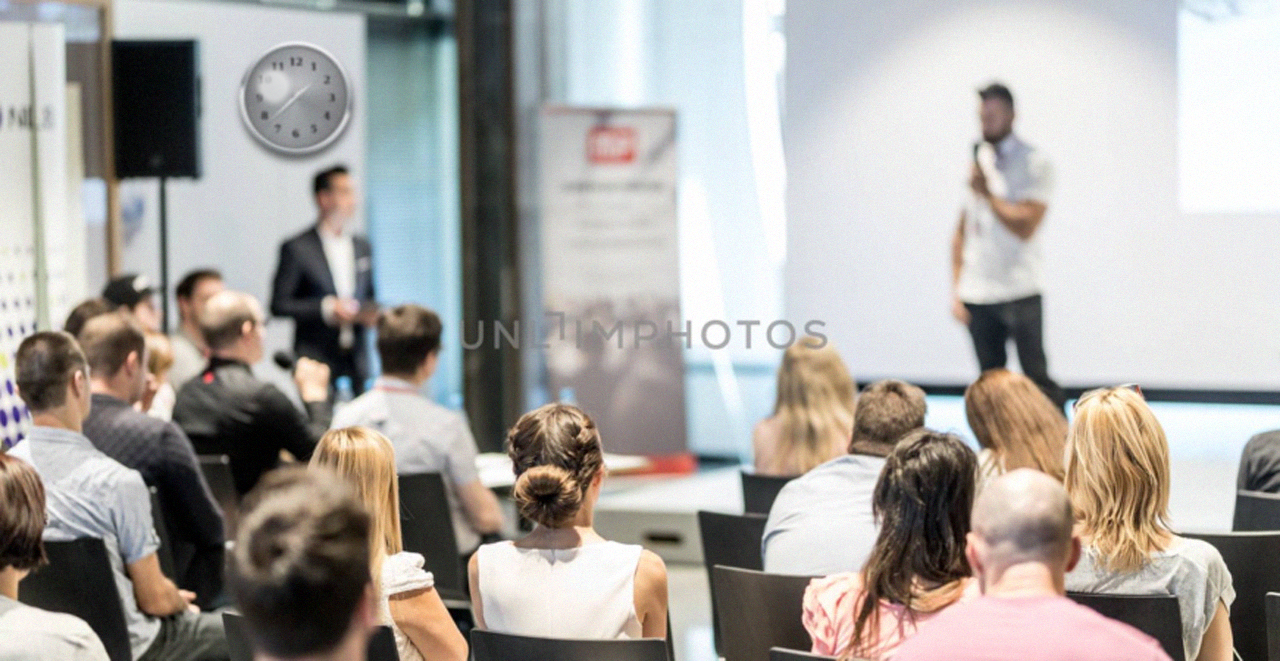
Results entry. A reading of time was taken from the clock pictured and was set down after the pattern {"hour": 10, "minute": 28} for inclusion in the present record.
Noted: {"hour": 1, "minute": 38}
